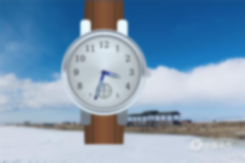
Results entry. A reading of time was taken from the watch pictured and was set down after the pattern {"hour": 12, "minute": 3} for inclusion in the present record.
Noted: {"hour": 3, "minute": 33}
